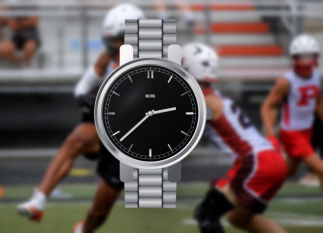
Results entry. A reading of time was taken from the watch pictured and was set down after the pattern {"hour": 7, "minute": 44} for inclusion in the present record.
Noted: {"hour": 2, "minute": 38}
